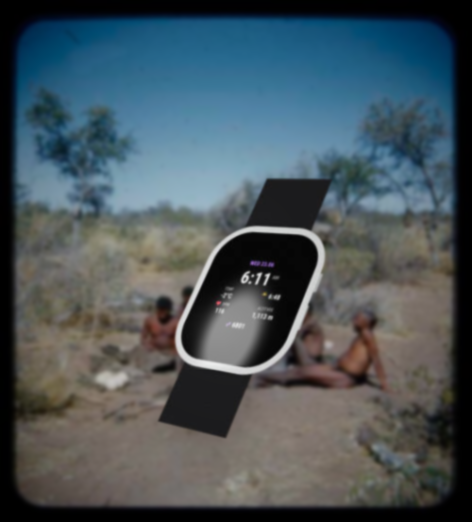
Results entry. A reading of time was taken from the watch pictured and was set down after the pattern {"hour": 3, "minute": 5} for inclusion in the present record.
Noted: {"hour": 6, "minute": 11}
